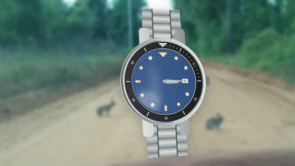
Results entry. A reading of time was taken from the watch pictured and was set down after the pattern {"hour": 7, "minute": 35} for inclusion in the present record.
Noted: {"hour": 3, "minute": 15}
